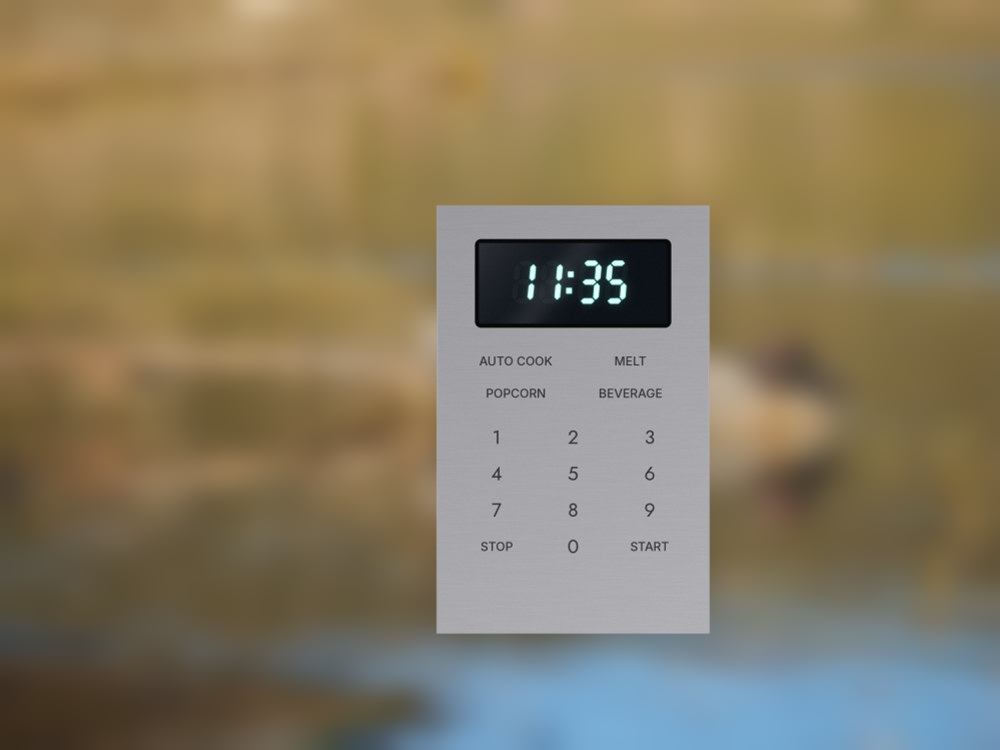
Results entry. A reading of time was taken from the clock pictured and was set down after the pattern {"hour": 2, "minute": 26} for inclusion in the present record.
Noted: {"hour": 11, "minute": 35}
